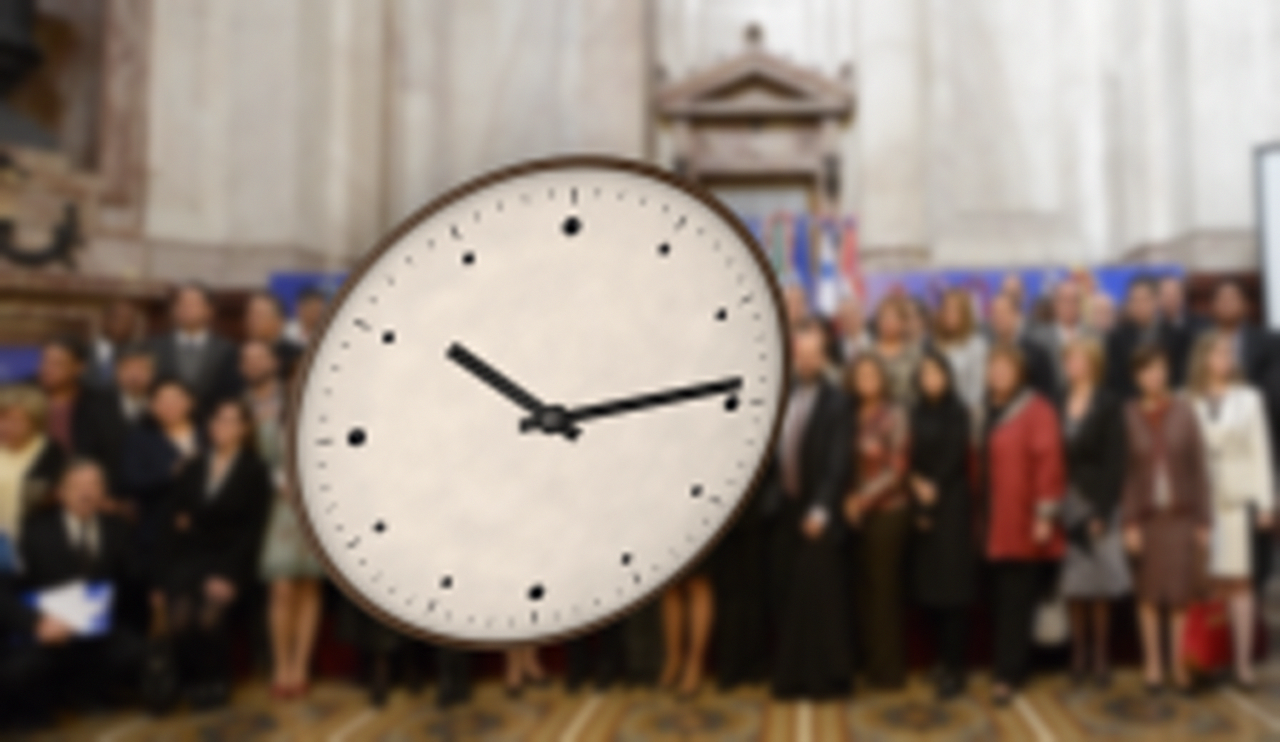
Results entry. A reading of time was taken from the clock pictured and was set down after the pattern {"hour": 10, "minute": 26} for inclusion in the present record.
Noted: {"hour": 10, "minute": 14}
